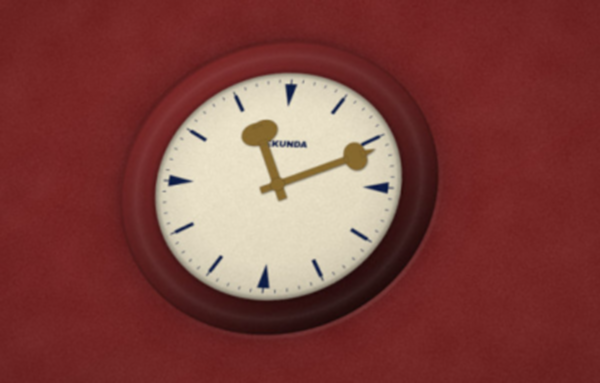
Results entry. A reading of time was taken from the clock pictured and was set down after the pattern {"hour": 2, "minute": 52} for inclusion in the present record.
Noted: {"hour": 11, "minute": 11}
